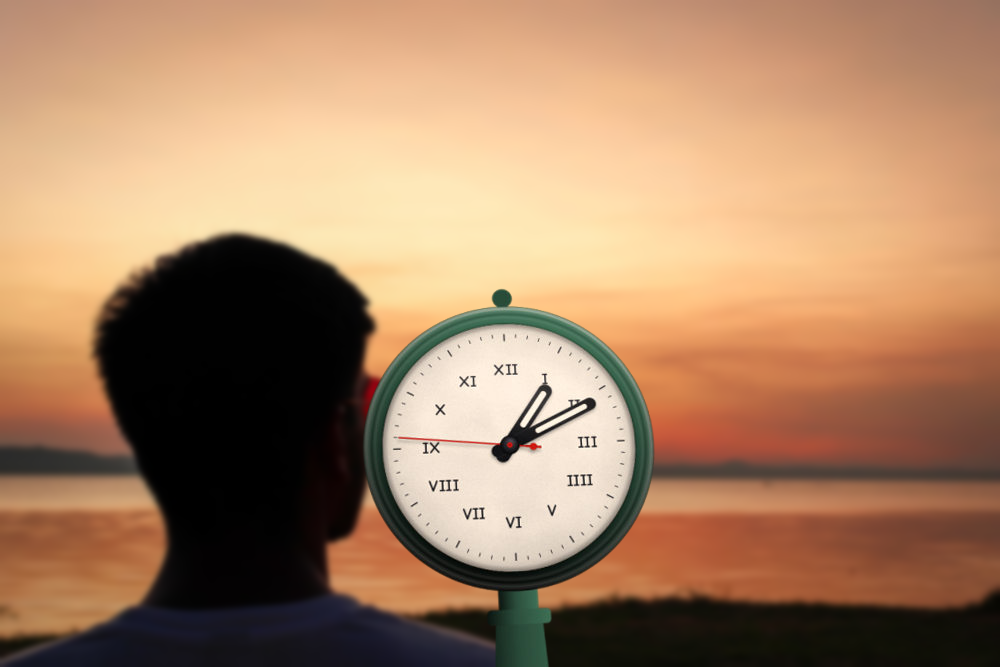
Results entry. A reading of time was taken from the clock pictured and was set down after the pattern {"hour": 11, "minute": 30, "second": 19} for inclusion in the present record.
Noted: {"hour": 1, "minute": 10, "second": 46}
